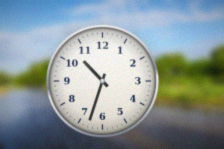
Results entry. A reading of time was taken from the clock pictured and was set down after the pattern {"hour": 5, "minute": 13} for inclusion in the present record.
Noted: {"hour": 10, "minute": 33}
